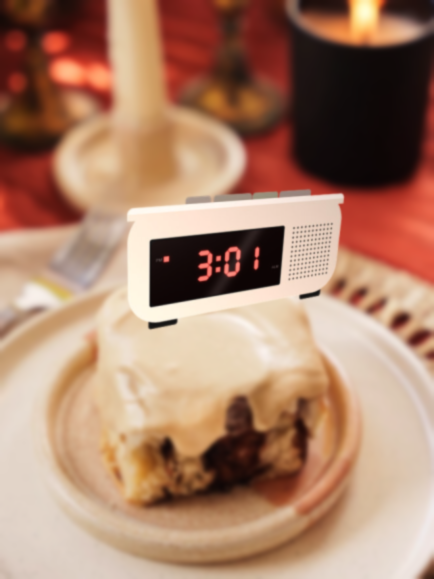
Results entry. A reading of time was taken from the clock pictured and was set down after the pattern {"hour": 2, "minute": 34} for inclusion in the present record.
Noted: {"hour": 3, "minute": 1}
